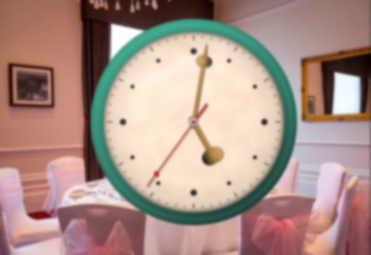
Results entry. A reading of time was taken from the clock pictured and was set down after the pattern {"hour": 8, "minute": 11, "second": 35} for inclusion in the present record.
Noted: {"hour": 5, "minute": 1, "second": 36}
